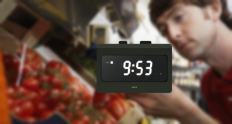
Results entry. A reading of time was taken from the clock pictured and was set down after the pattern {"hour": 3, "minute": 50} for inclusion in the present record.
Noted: {"hour": 9, "minute": 53}
